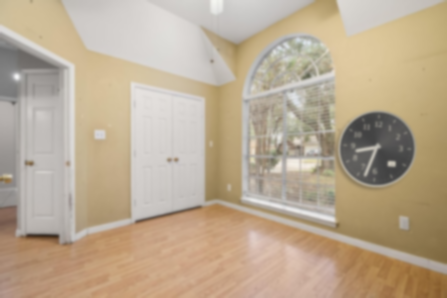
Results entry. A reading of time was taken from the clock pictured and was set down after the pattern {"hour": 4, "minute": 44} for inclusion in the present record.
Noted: {"hour": 8, "minute": 33}
